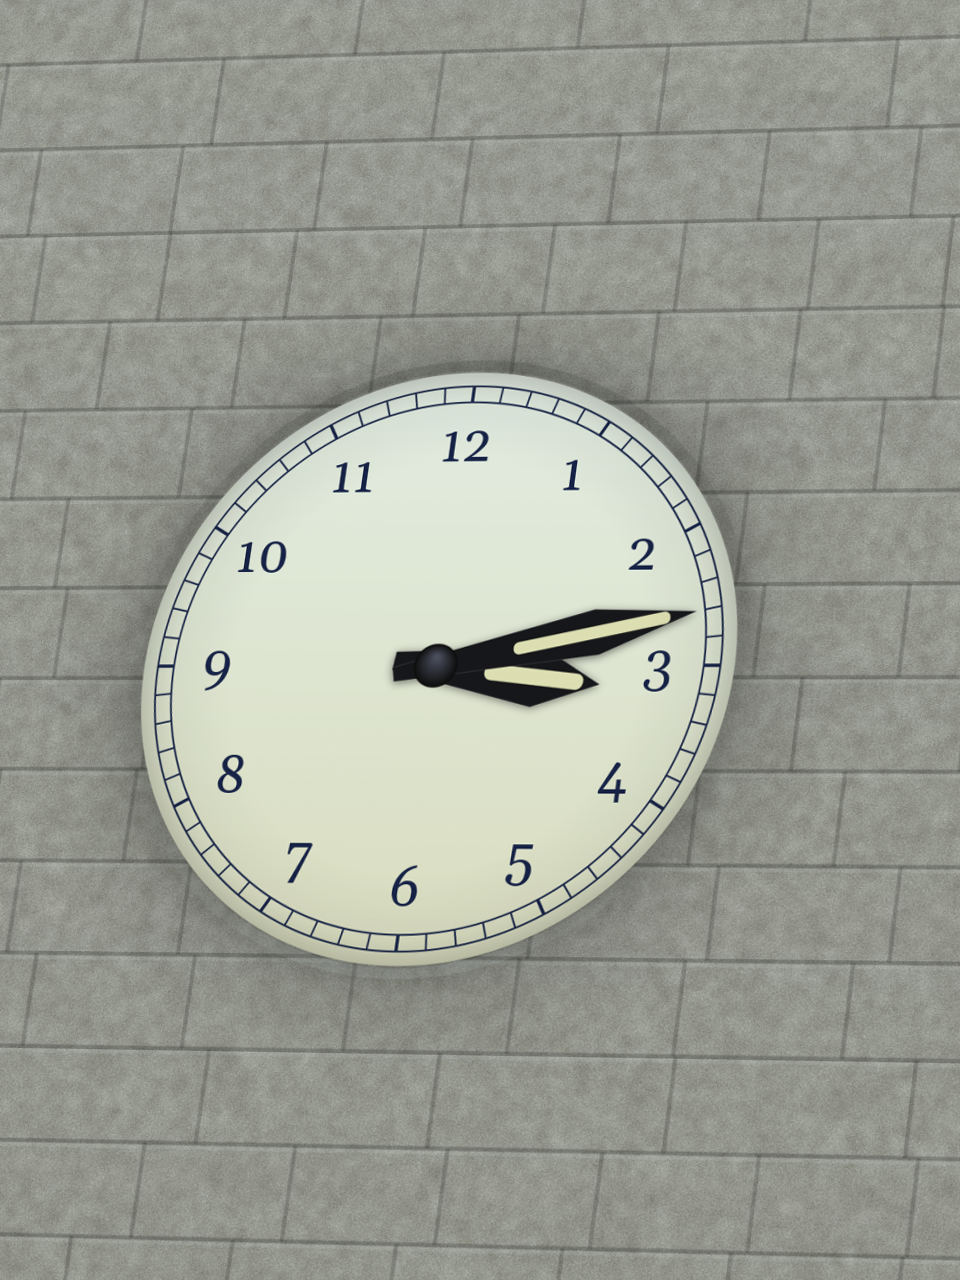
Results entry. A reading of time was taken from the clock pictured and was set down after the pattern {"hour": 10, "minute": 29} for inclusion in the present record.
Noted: {"hour": 3, "minute": 13}
